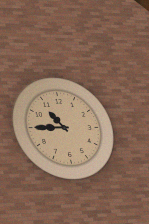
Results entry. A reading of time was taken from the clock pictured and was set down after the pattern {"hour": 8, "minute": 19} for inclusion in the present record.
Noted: {"hour": 10, "minute": 45}
